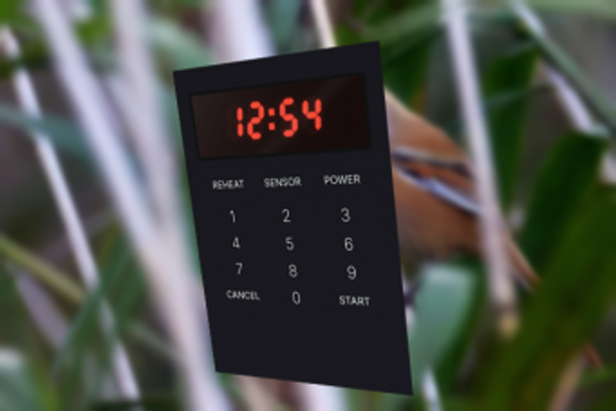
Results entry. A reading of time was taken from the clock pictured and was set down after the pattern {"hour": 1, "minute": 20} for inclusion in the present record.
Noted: {"hour": 12, "minute": 54}
